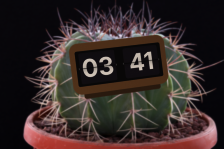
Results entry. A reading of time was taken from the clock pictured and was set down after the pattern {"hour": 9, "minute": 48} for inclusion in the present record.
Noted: {"hour": 3, "minute": 41}
